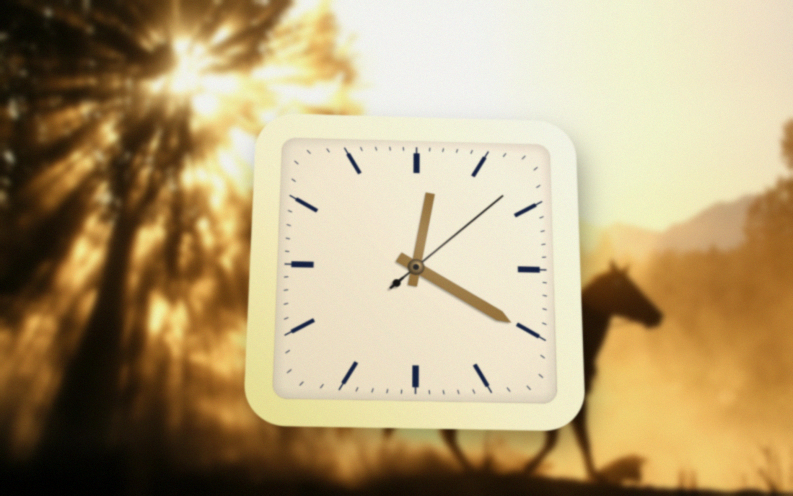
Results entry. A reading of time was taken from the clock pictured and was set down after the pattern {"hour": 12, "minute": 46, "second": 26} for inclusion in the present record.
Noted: {"hour": 12, "minute": 20, "second": 8}
